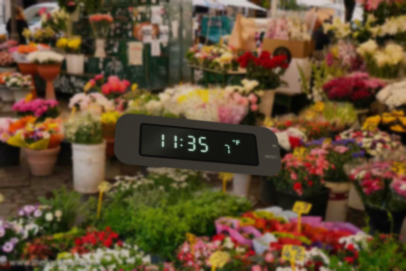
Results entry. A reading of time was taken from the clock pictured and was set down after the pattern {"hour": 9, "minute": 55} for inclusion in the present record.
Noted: {"hour": 11, "minute": 35}
